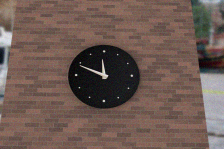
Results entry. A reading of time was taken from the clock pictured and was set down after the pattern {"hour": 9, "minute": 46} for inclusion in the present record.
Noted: {"hour": 11, "minute": 49}
